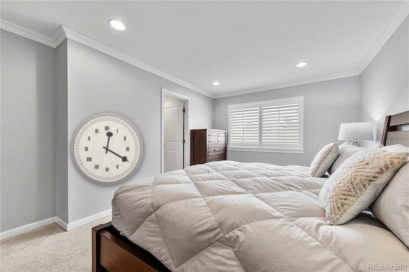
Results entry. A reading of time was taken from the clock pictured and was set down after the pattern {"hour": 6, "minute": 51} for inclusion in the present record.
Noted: {"hour": 12, "minute": 20}
